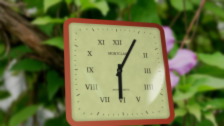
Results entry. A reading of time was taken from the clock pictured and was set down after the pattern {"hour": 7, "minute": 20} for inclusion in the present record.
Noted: {"hour": 6, "minute": 5}
